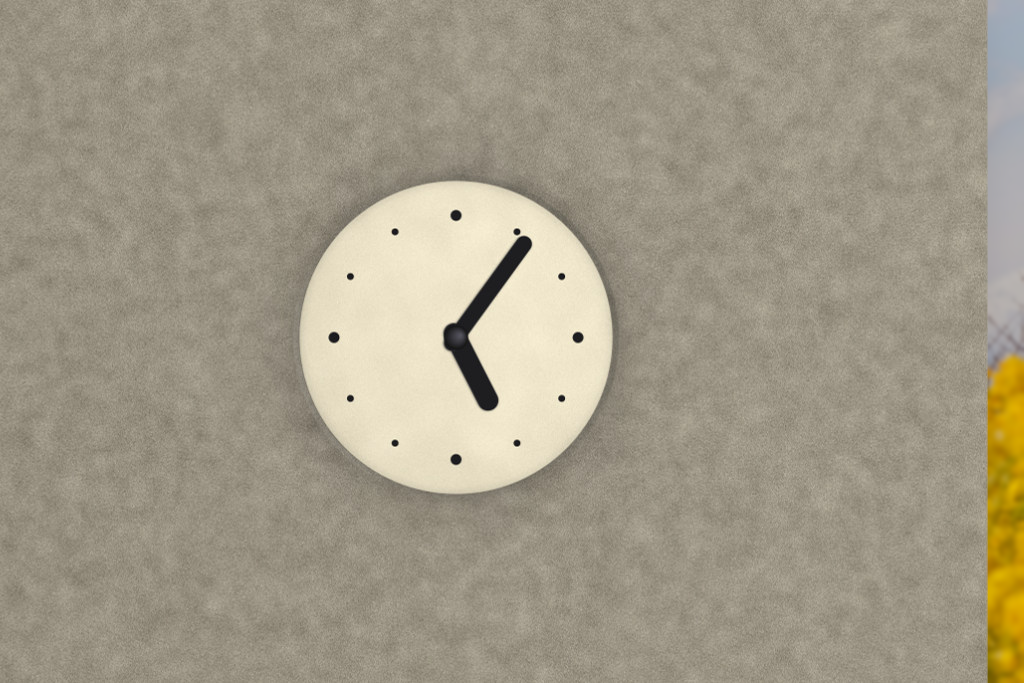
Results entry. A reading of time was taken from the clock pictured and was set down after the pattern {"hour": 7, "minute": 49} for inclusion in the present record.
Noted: {"hour": 5, "minute": 6}
